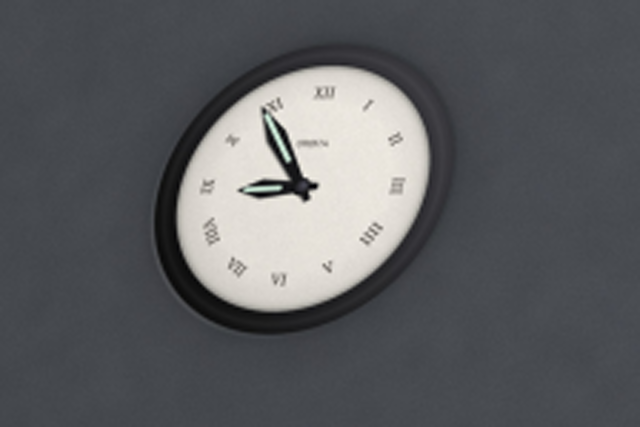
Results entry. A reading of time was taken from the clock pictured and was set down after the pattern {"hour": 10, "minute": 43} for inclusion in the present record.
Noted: {"hour": 8, "minute": 54}
